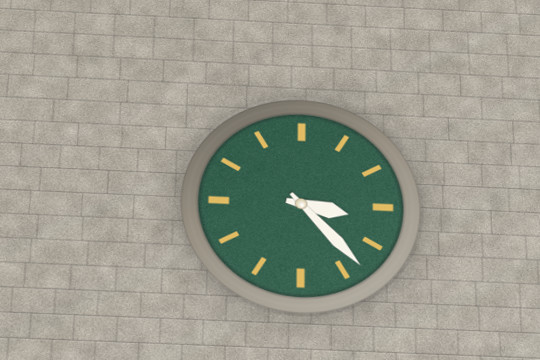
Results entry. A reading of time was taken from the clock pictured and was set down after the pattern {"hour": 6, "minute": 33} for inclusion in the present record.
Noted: {"hour": 3, "minute": 23}
